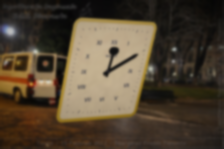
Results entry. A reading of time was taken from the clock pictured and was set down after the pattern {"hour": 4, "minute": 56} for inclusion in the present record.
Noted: {"hour": 12, "minute": 10}
